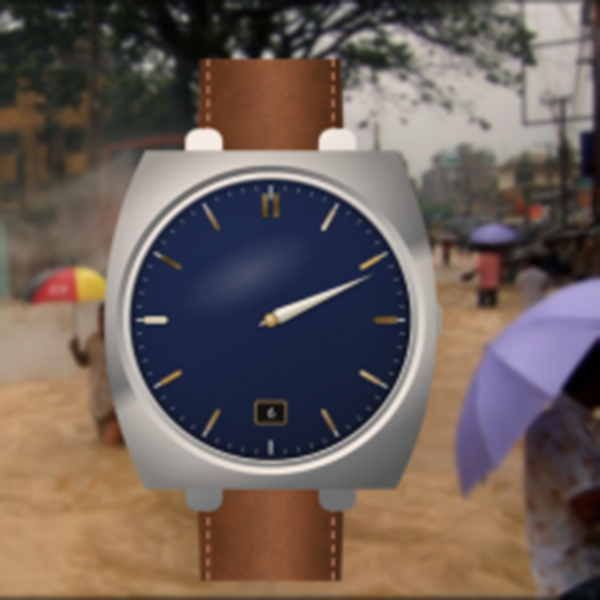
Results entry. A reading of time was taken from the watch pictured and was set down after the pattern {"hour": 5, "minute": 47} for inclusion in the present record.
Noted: {"hour": 2, "minute": 11}
